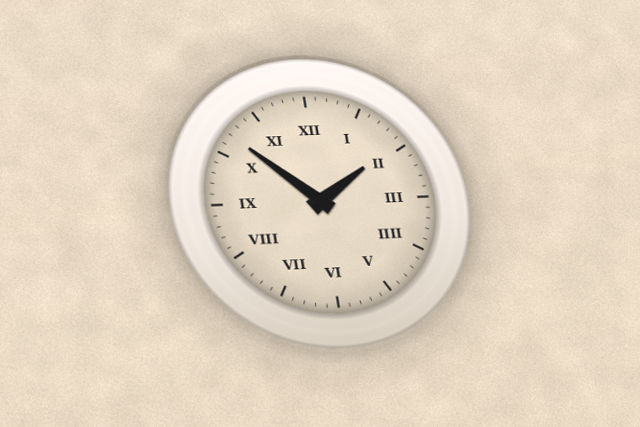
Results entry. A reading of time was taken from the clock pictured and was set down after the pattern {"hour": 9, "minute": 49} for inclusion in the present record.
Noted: {"hour": 1, "minute": 52}
